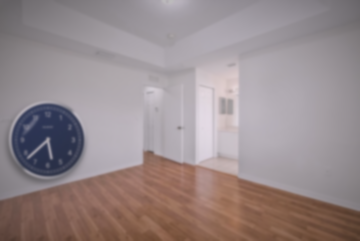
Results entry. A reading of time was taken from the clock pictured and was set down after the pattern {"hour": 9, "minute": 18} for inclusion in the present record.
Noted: {"hour": 5, "minute": 38}
